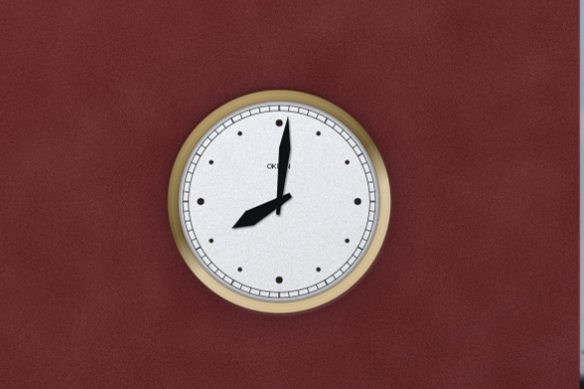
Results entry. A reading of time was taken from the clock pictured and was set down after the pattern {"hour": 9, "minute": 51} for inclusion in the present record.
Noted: {"hour": 8, "minute": 1}
